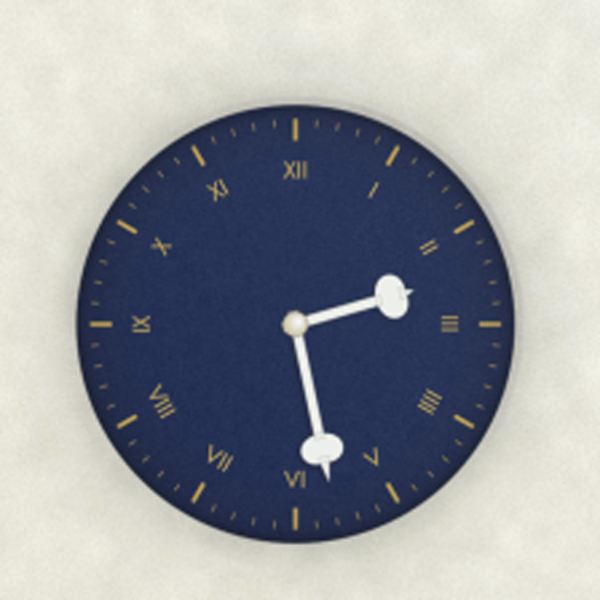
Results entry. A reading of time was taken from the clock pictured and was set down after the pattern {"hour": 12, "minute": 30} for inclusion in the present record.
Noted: {"hour": 2, "minute": 28}
